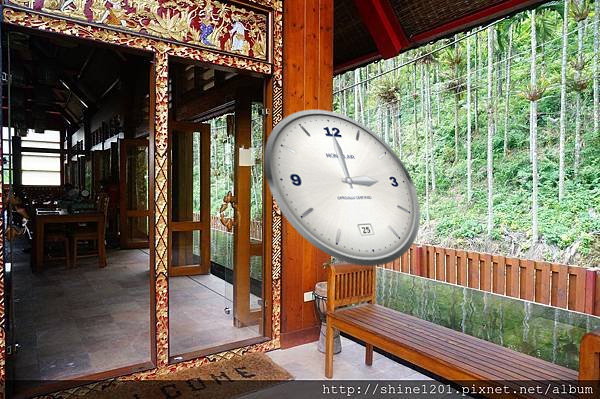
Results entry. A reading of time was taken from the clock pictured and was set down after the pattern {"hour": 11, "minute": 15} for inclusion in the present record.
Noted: {"hour": 3, "minute": 0}
